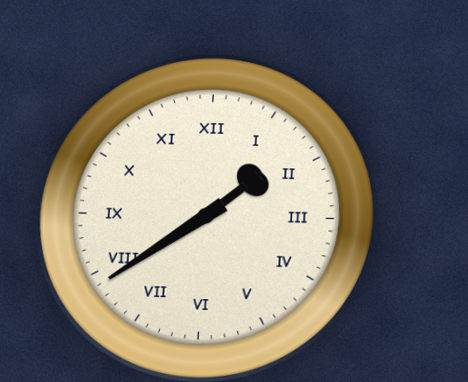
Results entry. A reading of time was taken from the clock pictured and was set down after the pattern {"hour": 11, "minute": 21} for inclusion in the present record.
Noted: {"hour": 1, "minute": 39}
